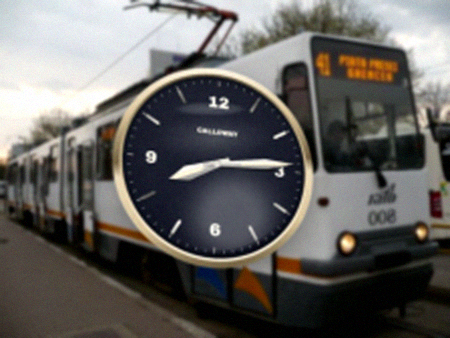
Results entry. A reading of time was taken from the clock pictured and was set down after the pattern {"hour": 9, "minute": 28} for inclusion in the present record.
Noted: {"hour": 8, "minute": 14}
